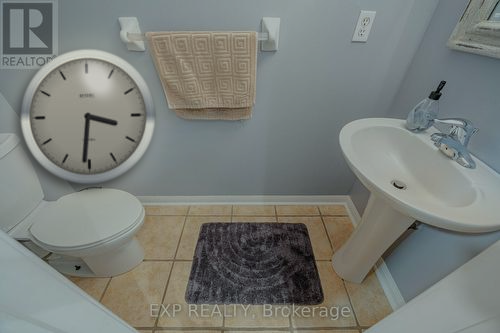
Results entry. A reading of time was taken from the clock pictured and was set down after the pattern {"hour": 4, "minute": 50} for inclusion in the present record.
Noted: {"hour": 3, "minute": 31}
